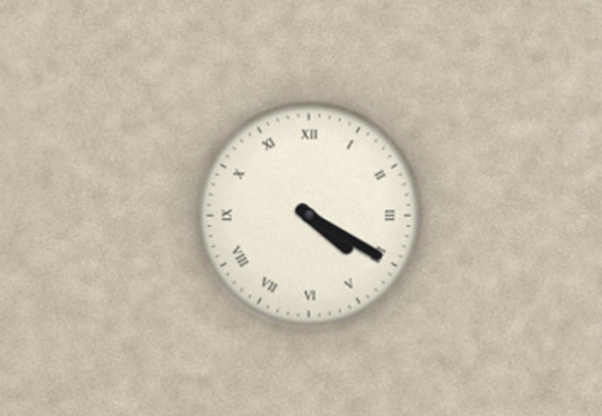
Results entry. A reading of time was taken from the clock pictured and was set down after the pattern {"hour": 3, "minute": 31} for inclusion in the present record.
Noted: {"hour": 4, "minute": 20}
